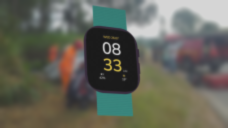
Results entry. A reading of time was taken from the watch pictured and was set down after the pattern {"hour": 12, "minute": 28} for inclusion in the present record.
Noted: {"hour": 8, "minute": 33}
